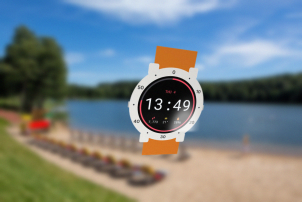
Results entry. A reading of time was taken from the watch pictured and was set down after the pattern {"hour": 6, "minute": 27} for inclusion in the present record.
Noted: {"hour": 13, "minute": 49}
